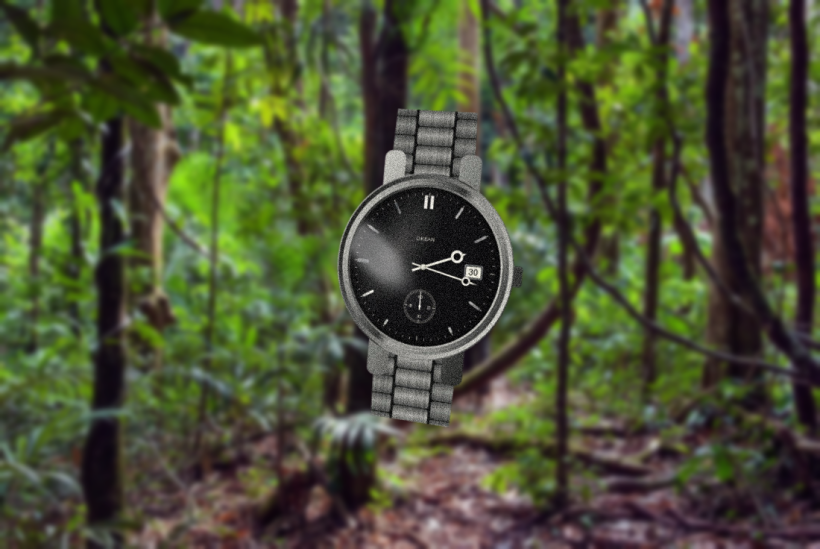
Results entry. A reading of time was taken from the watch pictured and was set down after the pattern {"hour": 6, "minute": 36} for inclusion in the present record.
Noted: {"hour": 2, "minute": 17}
